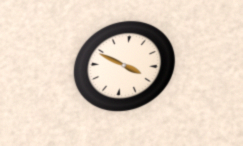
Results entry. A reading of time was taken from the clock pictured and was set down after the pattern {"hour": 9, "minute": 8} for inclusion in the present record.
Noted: {"hour": 3, "minute": 49}
